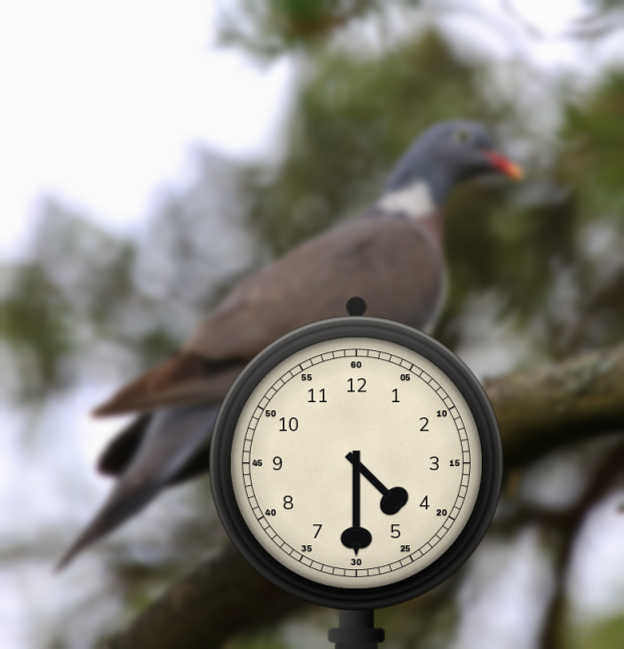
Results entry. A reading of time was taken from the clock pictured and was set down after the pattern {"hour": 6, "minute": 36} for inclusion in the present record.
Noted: {"hour": 4, "minute": 30}
